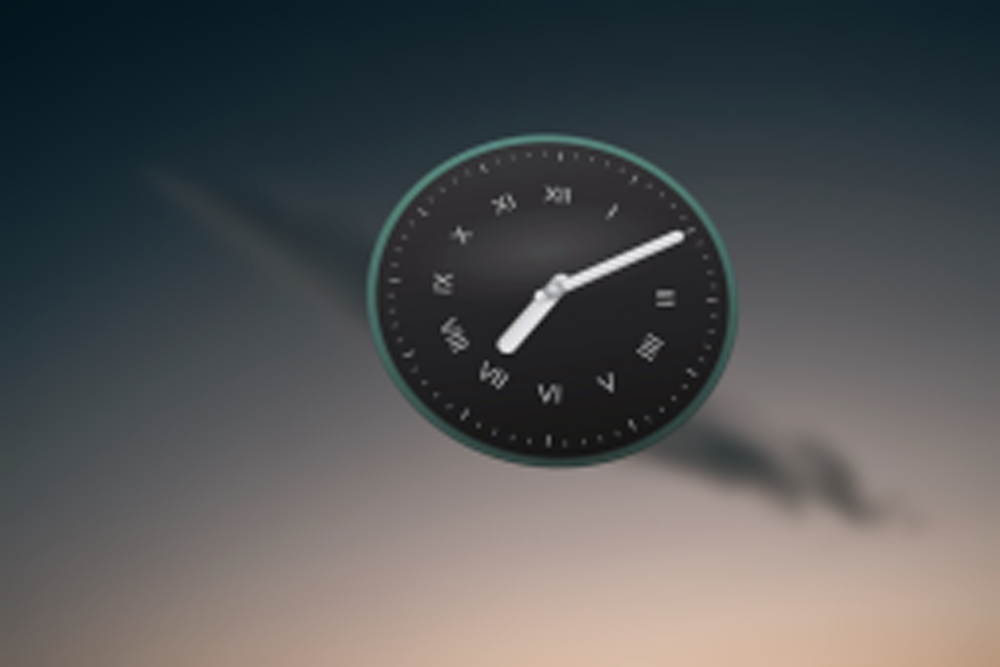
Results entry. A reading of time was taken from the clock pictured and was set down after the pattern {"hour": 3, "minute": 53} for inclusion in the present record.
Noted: {"hour": 7, "minute": 10}
